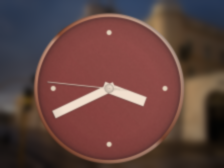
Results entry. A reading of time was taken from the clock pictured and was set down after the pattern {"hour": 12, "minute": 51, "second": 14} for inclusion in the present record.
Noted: {"hour": 3, "minute": 40, "second": 46}
